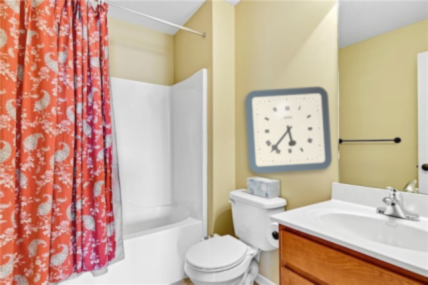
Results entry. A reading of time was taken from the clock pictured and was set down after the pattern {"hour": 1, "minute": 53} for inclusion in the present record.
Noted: {"hour": 5, "minute": 37}
